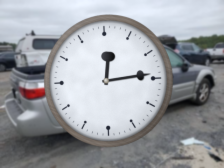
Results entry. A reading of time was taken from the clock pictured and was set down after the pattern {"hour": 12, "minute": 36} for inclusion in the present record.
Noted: {"hour": 12, "minute": 14}
